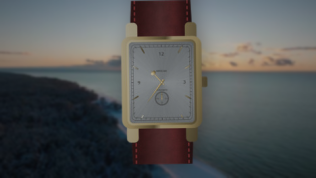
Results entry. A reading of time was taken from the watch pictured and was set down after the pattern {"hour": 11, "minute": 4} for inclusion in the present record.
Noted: {"hour": 10, "minute": 36}
